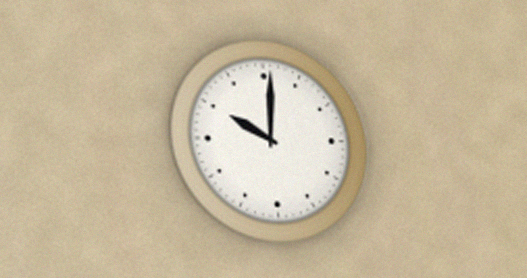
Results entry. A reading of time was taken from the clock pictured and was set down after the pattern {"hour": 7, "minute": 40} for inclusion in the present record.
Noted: {"hour": 10, "minute": 1}
